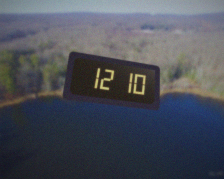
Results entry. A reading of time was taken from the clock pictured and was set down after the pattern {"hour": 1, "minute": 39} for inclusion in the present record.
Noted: {"hour": 12, "minute": 10}
